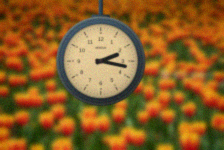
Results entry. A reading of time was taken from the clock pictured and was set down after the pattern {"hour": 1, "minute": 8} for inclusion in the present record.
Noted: {"hour": 2, "minute": 17}
